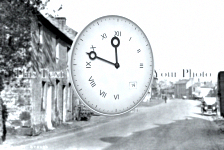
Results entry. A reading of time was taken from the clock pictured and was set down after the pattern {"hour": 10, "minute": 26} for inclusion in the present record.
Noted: {"hour": 11, "minute": 48}
